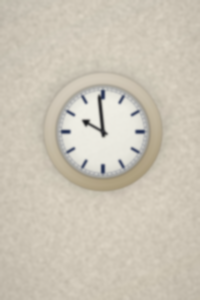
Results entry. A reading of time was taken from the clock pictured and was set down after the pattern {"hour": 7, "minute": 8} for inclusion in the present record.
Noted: {"hour": 9, "minute": 59}
